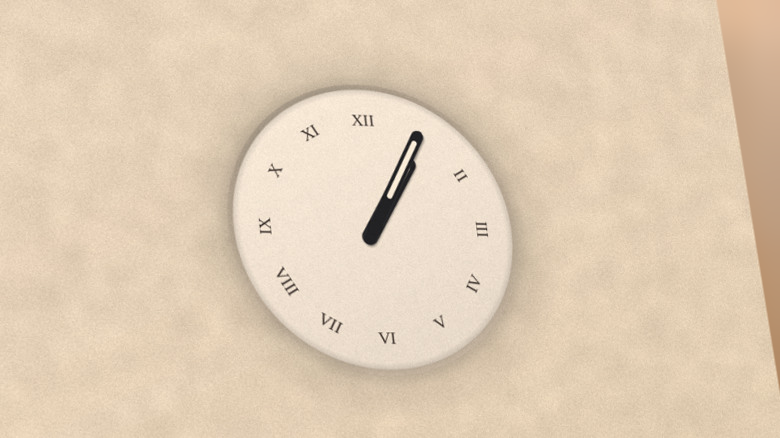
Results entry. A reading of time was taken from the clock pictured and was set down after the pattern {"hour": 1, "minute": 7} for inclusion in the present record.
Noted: {"hour": 1, "minute": 5}
